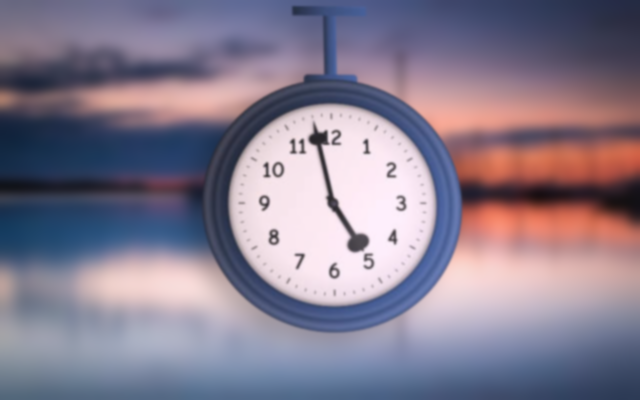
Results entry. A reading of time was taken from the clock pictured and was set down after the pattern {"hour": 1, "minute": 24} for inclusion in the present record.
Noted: {"hour": 4, "minute": 58}
